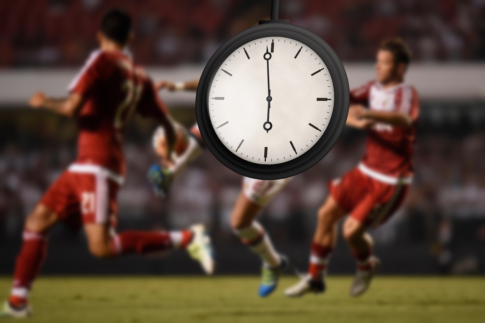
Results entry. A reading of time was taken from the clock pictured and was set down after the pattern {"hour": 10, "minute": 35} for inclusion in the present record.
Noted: {"hour": 5, "minute": 59}
